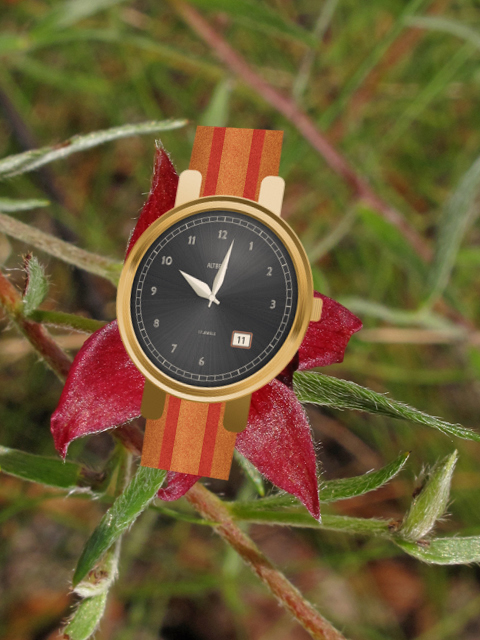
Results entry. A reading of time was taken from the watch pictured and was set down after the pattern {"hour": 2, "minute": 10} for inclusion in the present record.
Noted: {"hour": 10, "minute": 2}
